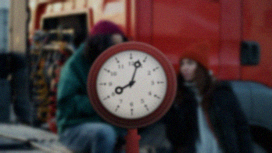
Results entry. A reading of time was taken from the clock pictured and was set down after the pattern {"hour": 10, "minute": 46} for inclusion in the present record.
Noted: {"hour": 8, "minute": 3}
